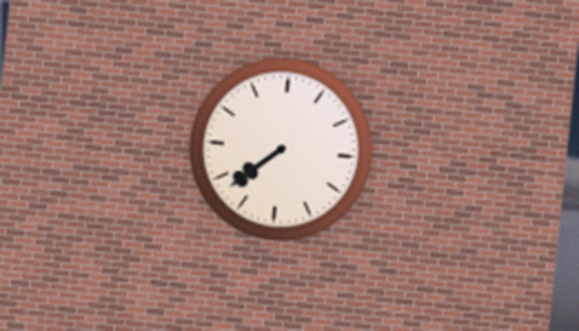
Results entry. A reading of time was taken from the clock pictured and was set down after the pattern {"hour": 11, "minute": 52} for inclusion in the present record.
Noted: {"hour": 7, "minute": 38}
